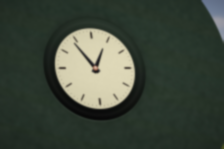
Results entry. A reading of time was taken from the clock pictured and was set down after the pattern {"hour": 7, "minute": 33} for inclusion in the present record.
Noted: {"hour": 12, "minute": 54}
